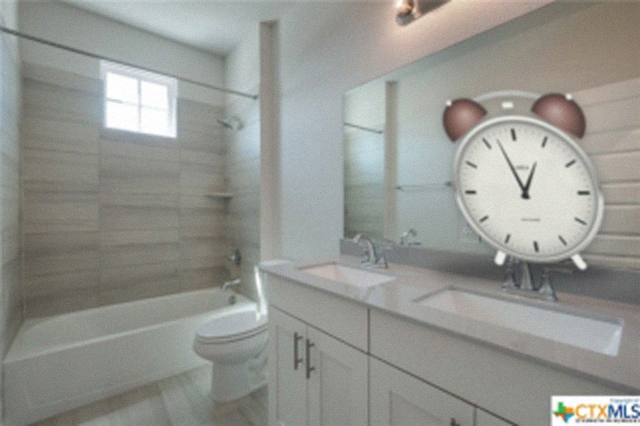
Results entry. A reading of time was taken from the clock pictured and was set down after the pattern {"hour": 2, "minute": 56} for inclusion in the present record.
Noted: {"hour": 12, "minute": 57}
